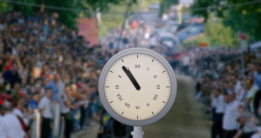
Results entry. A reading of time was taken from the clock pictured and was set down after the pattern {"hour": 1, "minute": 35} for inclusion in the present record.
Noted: {"hour": 10, "minute": 54}
